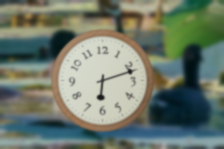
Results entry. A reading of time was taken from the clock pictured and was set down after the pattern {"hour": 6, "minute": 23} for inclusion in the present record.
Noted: {"hour": 6, "minute": 12}
